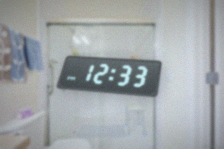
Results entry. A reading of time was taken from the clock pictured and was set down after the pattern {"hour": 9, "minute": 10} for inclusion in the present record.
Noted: {"hour": 12, "minute": 33}
